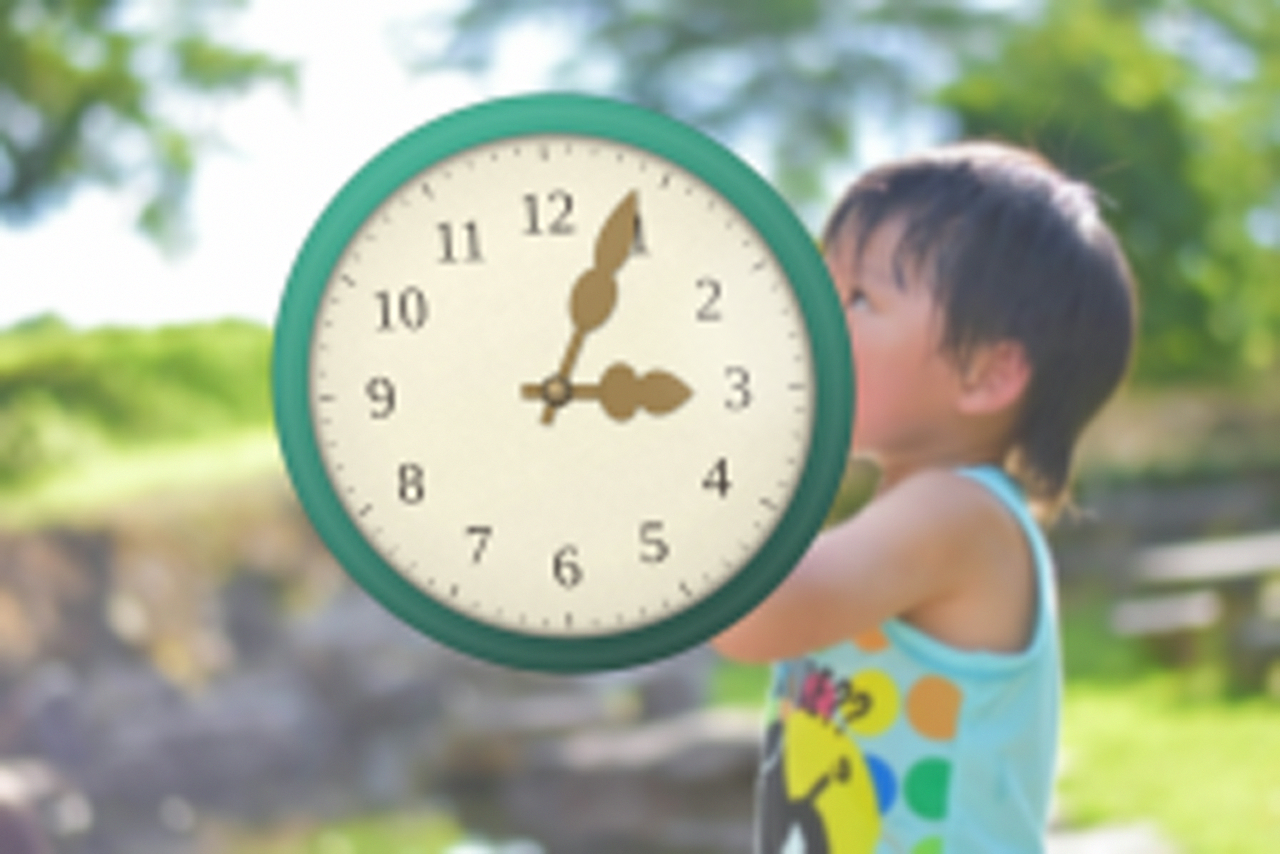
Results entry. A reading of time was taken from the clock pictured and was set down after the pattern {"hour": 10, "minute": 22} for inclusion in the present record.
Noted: {"hour": 3, "minute": 4}
